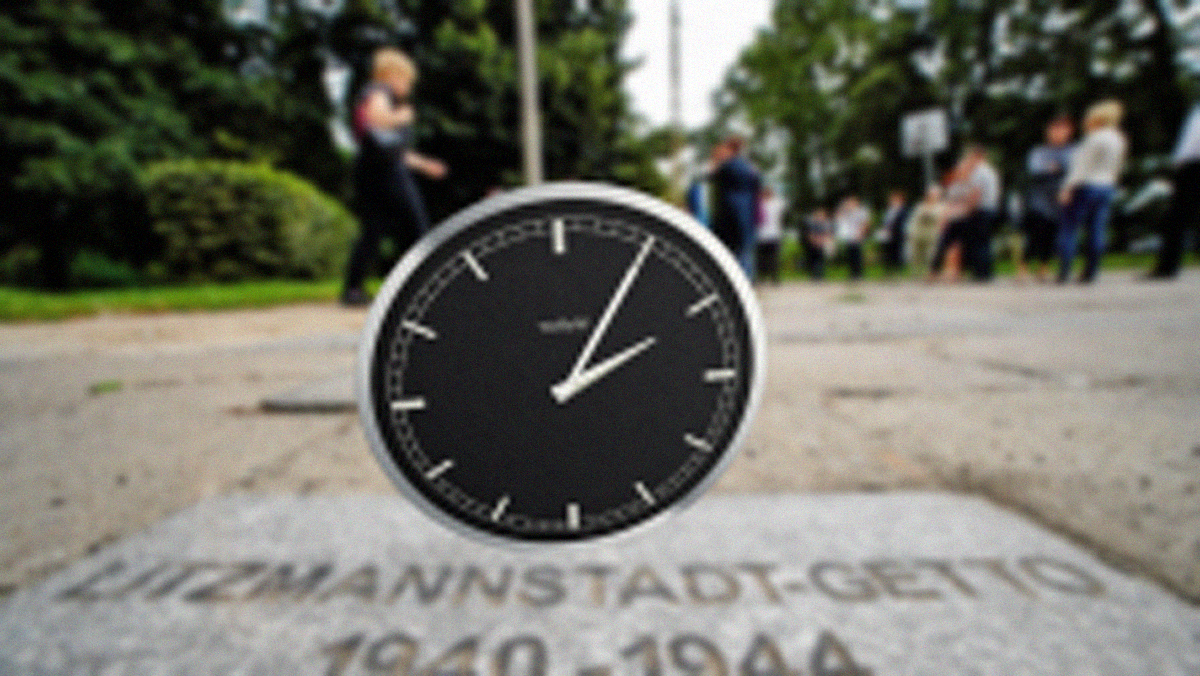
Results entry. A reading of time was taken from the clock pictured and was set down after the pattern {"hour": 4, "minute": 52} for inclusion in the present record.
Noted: {"hour": 2, "minute": 5}
